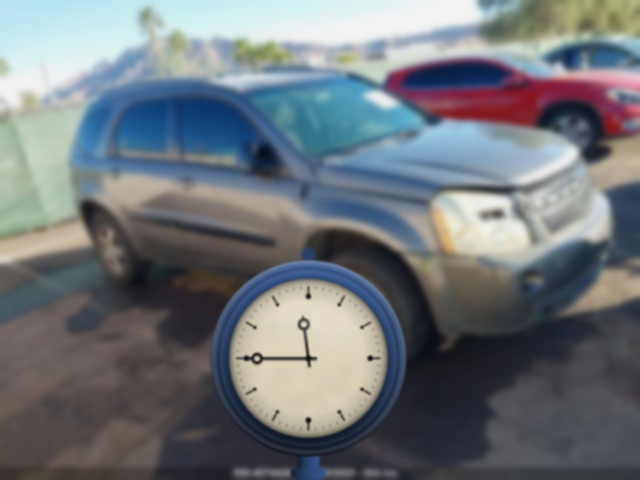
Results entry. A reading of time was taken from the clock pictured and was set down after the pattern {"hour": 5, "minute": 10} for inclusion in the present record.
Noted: {"hour": 11, "minute": 45}
